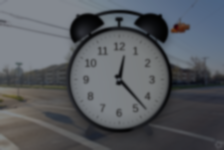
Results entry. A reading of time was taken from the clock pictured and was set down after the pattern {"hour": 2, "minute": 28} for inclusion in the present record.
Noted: {"hour": 12, "minute": 23}
